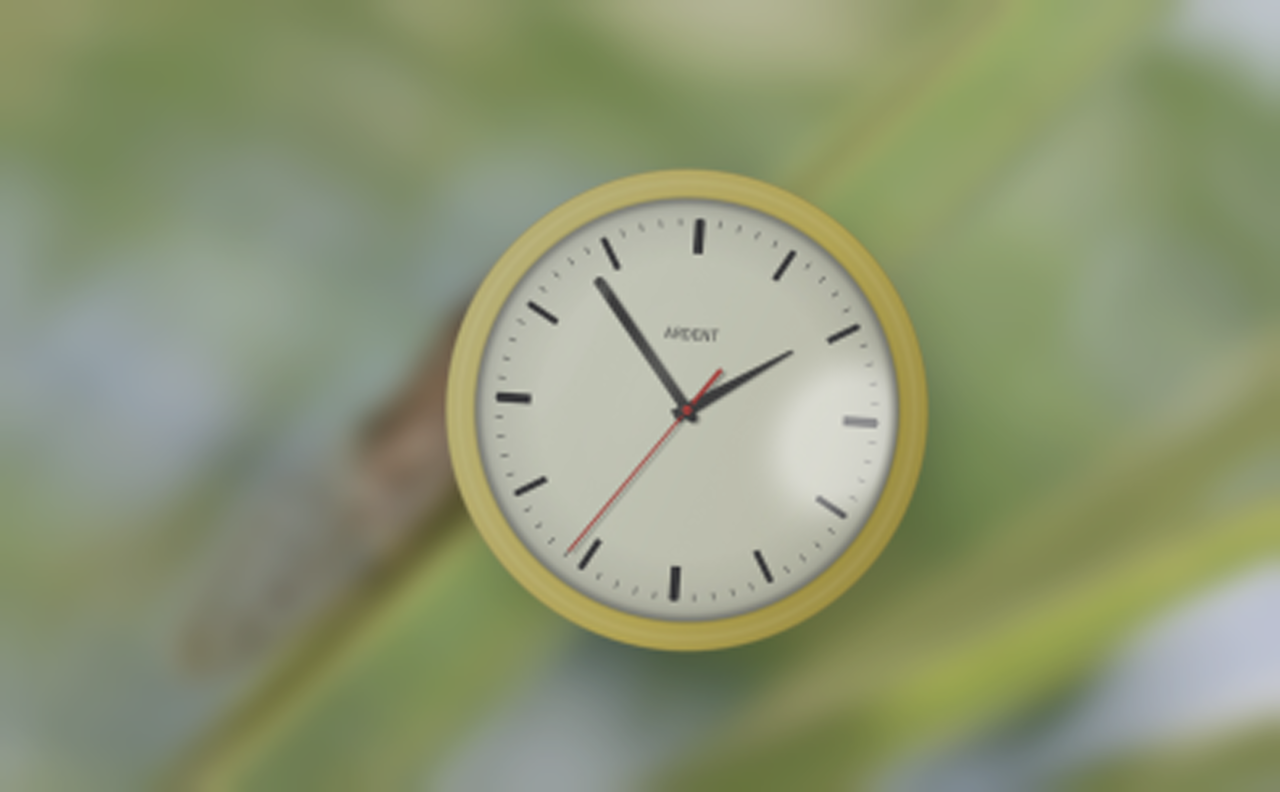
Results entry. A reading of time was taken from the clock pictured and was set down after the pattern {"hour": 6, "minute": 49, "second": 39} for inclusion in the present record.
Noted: {"hour": 1, "minute": 53, "second": 36}
